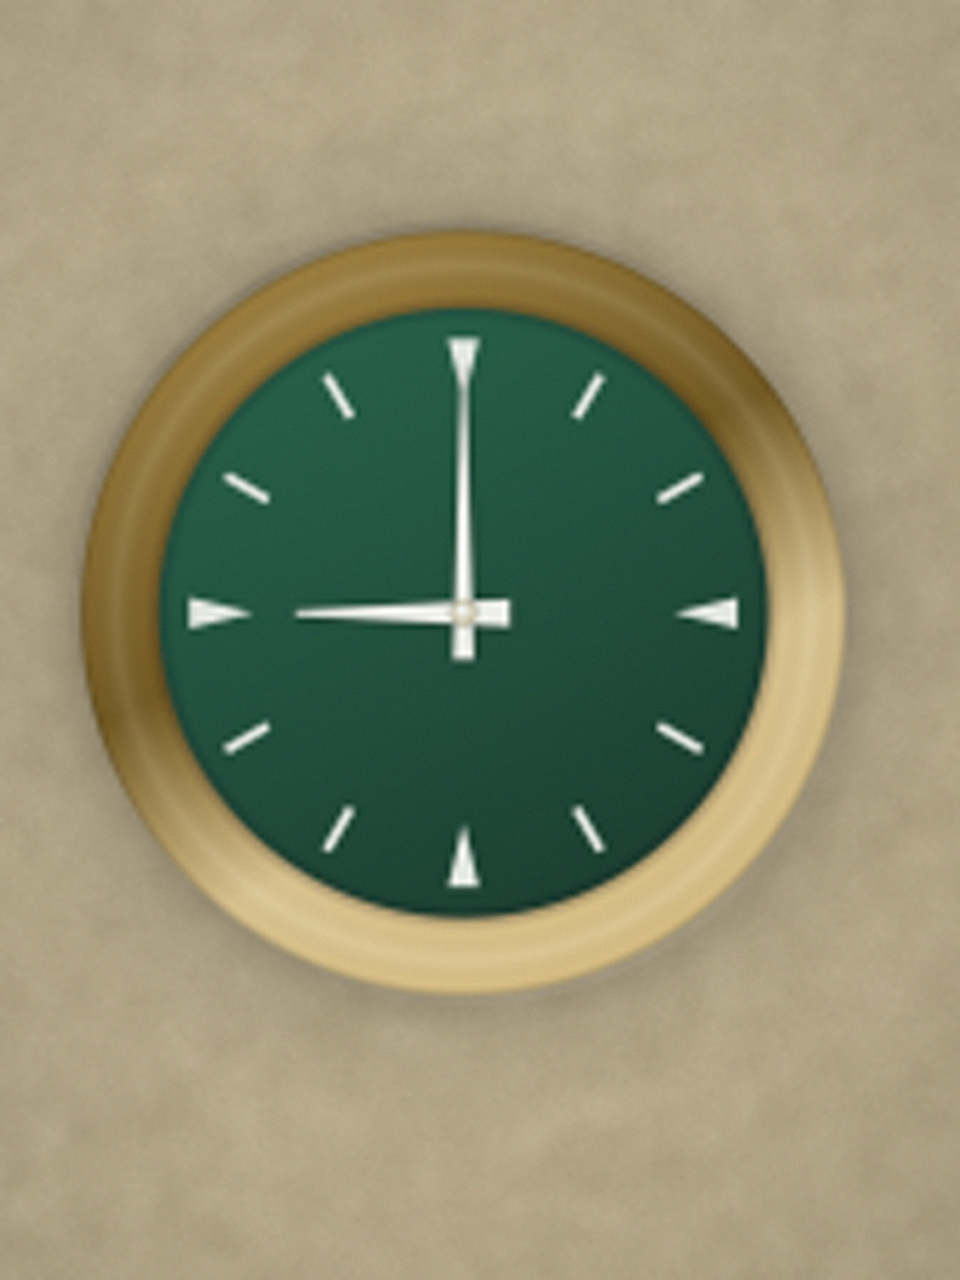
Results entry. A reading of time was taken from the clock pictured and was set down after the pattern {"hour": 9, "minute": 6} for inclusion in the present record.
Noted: {"hour": 9, "minute": 0}
